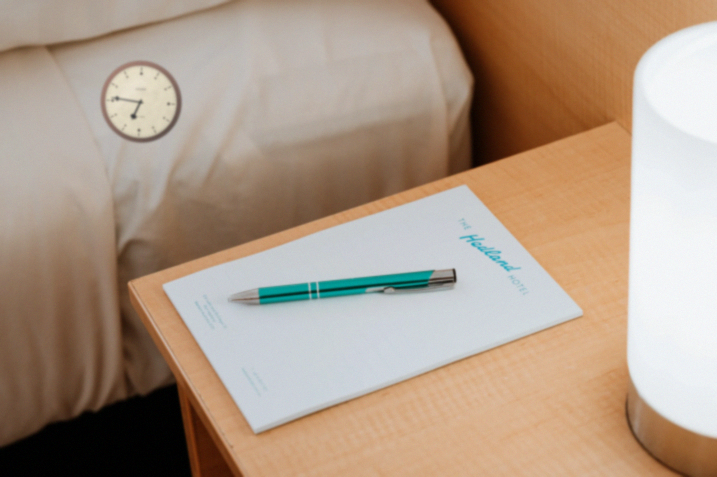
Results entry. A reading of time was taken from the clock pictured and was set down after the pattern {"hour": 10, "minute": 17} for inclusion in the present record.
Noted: {"hour": 6, "minute": 46}
